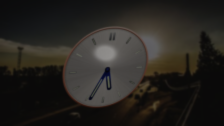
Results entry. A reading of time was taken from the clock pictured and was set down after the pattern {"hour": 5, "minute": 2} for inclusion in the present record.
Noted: {"hour": 5, "minute": 34}
